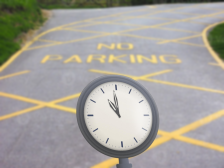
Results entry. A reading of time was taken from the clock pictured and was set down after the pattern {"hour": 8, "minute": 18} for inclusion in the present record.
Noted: {"hour": 10, "minute": 59}
